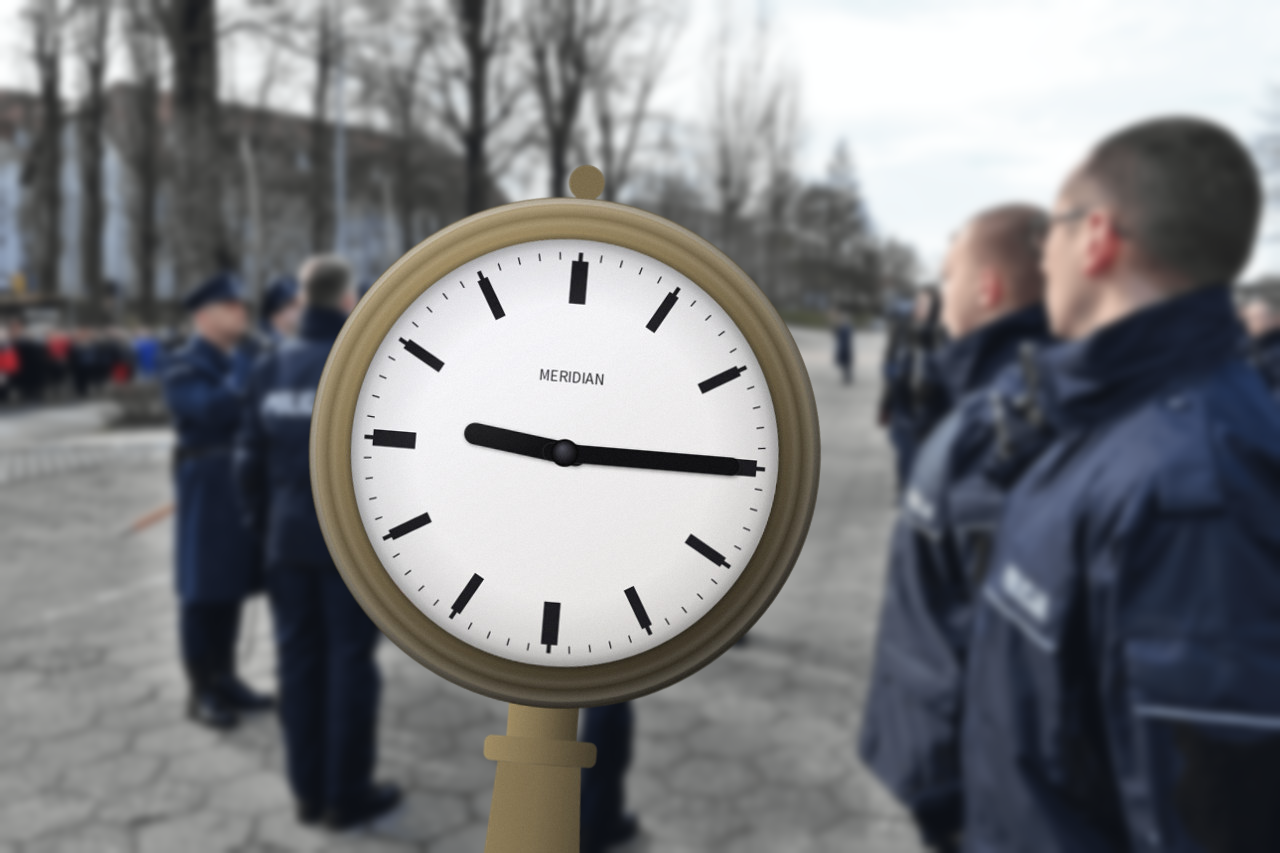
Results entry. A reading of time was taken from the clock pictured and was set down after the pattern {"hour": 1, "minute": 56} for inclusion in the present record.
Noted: {"hour": 9, "minute": 15}
